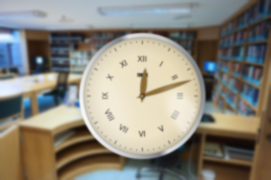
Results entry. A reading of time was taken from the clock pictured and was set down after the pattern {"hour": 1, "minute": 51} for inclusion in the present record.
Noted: {"hour": 12, "minute": 12}
